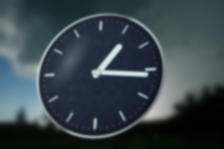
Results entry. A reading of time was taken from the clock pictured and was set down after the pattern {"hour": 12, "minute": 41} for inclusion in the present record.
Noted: {"hour": 1, "minute": 16}
